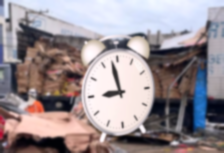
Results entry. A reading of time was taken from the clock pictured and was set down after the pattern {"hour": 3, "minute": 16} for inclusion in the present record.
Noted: {"hour": 8, "minute": 58}
